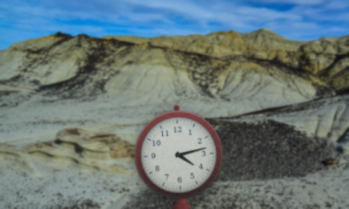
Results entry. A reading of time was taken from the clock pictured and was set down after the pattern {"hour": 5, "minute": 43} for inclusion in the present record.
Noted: {"hour": 4, "minute": 13}
